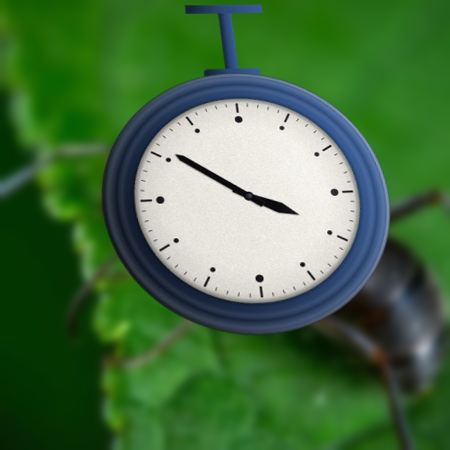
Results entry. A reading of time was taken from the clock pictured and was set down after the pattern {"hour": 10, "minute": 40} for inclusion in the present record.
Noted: {"hour": 3, "minute": 51}
